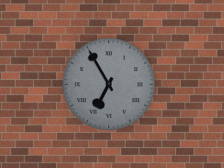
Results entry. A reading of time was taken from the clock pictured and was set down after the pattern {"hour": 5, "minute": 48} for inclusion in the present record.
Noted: {"hour": 6, "minute": 55}
